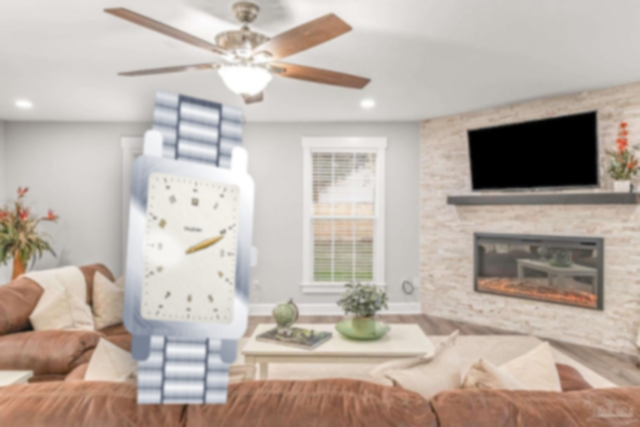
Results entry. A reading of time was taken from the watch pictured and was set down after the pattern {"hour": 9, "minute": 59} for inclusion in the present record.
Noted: {"hour": 2, "minute": 11}
